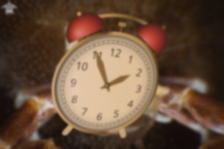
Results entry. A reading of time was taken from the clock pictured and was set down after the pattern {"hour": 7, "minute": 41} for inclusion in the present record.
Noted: {"hour": 1, "minute": 55}
